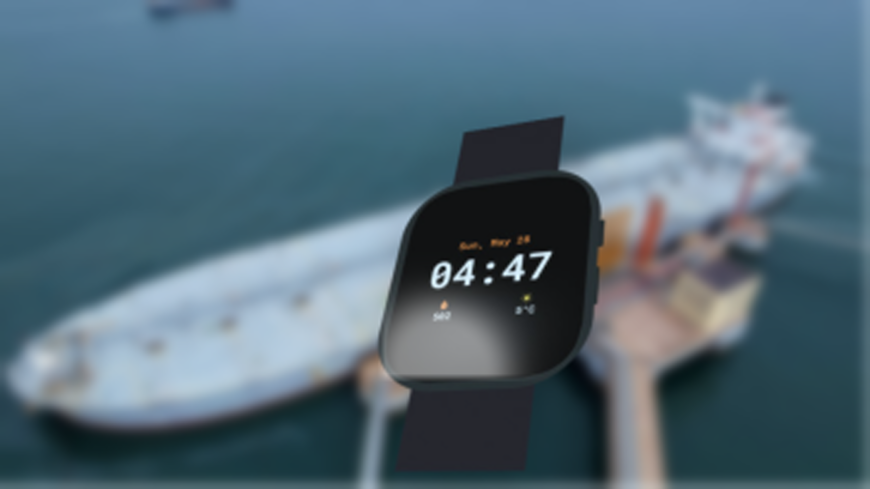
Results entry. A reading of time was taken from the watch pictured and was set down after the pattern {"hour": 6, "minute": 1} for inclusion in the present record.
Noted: {"hour": 4, "minute": 47}
